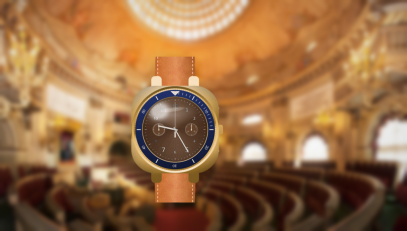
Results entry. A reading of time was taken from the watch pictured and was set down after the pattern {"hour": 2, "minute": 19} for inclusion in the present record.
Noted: {"hour": 9, "minute": 25}
